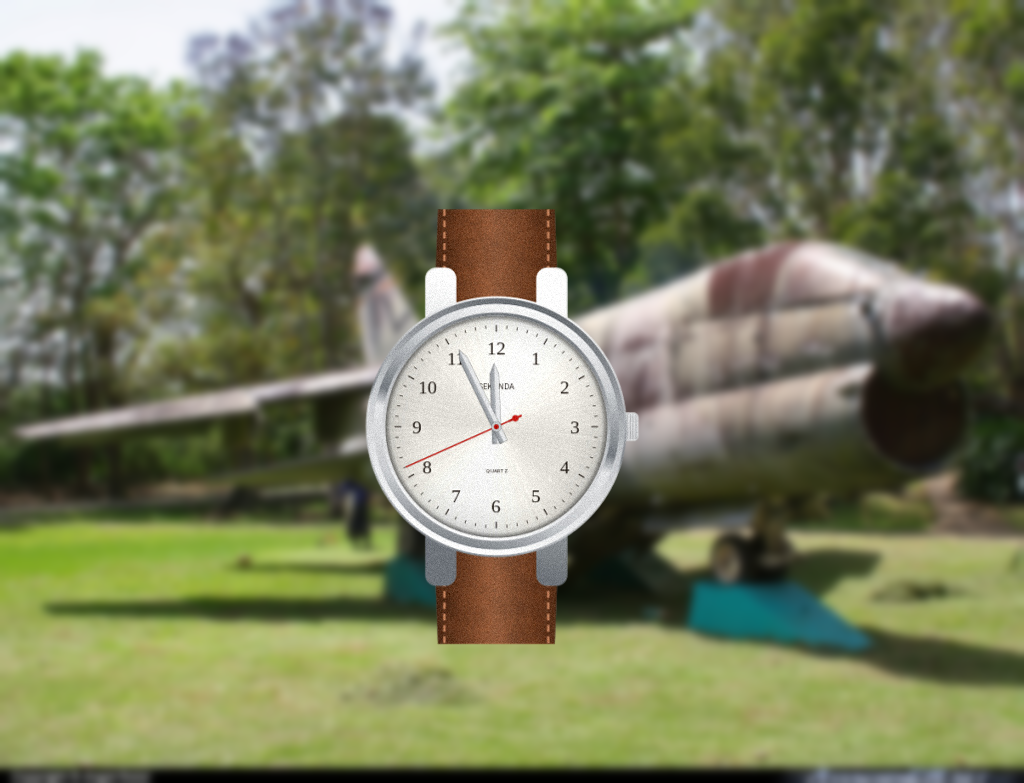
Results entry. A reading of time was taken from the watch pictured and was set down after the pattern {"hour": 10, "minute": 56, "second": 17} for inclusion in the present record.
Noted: {"hour": 11, "minute": 55, "second": 41}
